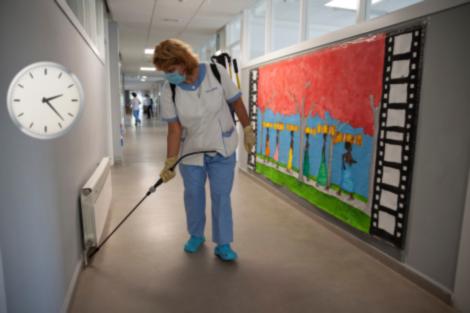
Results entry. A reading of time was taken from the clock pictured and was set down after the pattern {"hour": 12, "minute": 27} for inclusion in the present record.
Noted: {"hour": 2, "minute": 23}
